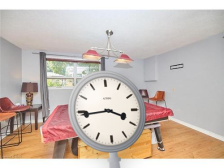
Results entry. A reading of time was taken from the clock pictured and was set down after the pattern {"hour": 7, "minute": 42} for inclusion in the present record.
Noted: {"hour": 3, "minute": 44}
